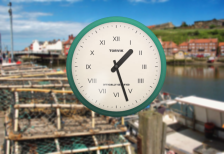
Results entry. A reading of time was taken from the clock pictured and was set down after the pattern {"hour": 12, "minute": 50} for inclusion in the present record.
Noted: {"hour": 1, "minute": 27}
